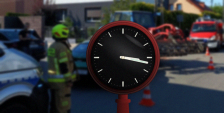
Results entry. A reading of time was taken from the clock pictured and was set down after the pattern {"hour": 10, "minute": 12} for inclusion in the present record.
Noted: {"hour": 3, "minute": 17}
